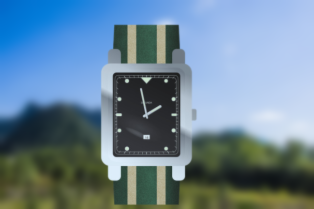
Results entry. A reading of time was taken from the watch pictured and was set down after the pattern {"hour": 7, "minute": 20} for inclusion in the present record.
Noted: {"hour": 1, "minute": 58}
